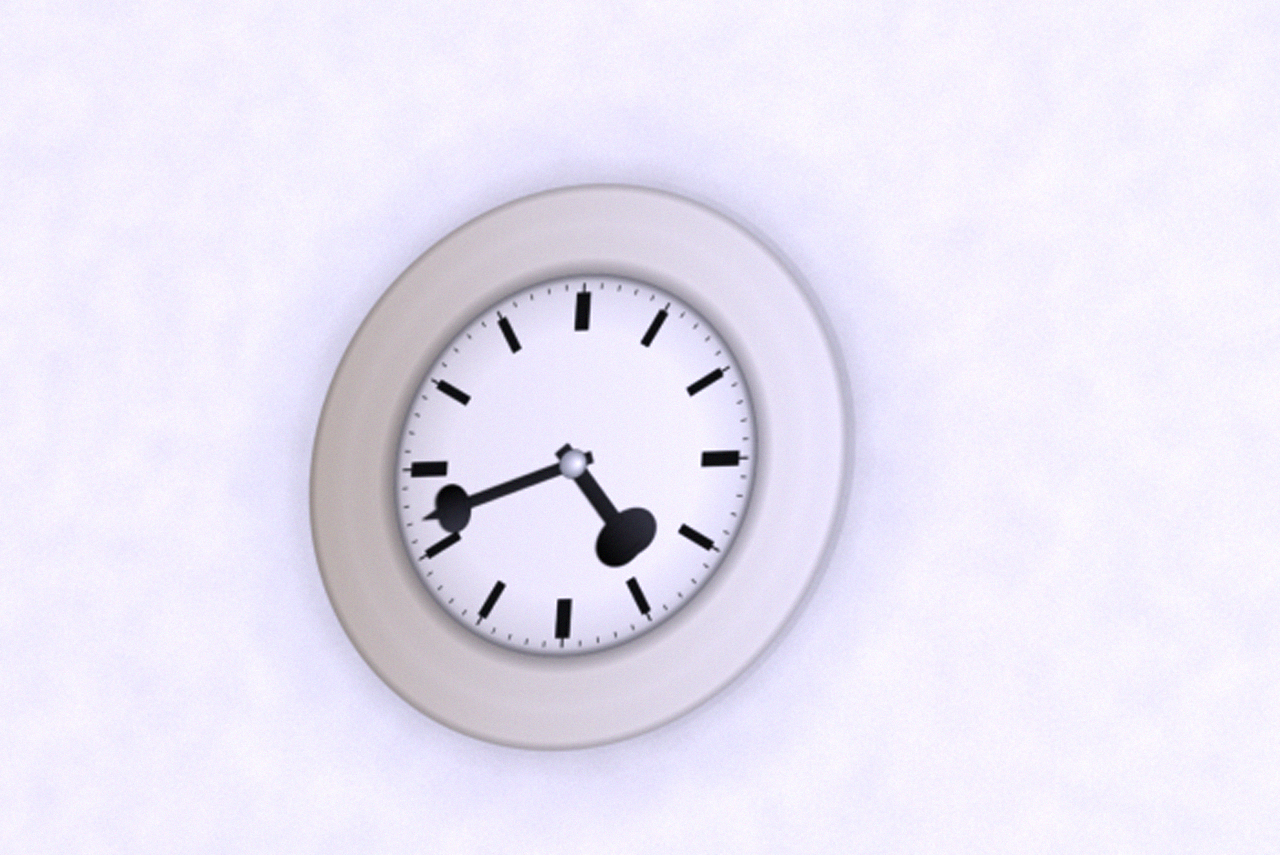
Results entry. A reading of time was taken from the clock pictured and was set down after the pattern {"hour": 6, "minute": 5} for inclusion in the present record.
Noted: {"hour": 4, "minute": 42}
